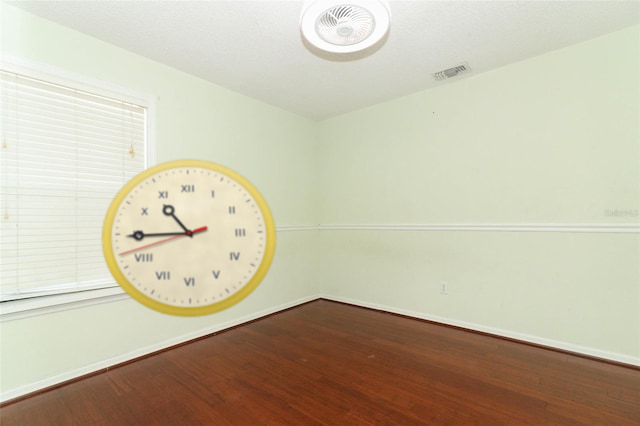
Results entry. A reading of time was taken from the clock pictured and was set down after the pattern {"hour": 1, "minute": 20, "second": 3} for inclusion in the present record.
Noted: {"hour": 10, "minute": 44, "second": 42}
